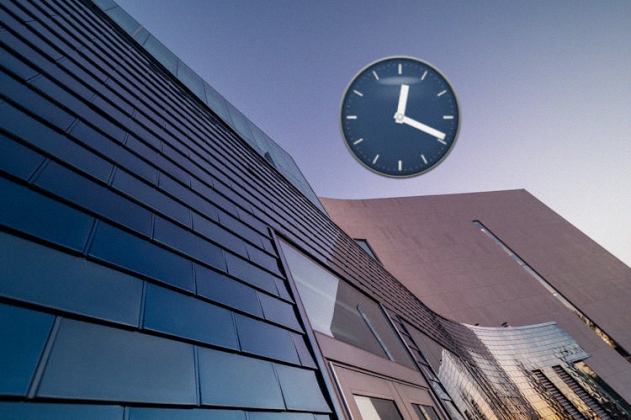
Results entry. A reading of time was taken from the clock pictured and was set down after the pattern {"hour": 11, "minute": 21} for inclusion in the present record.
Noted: {"hour": 12, "minute": 19}
